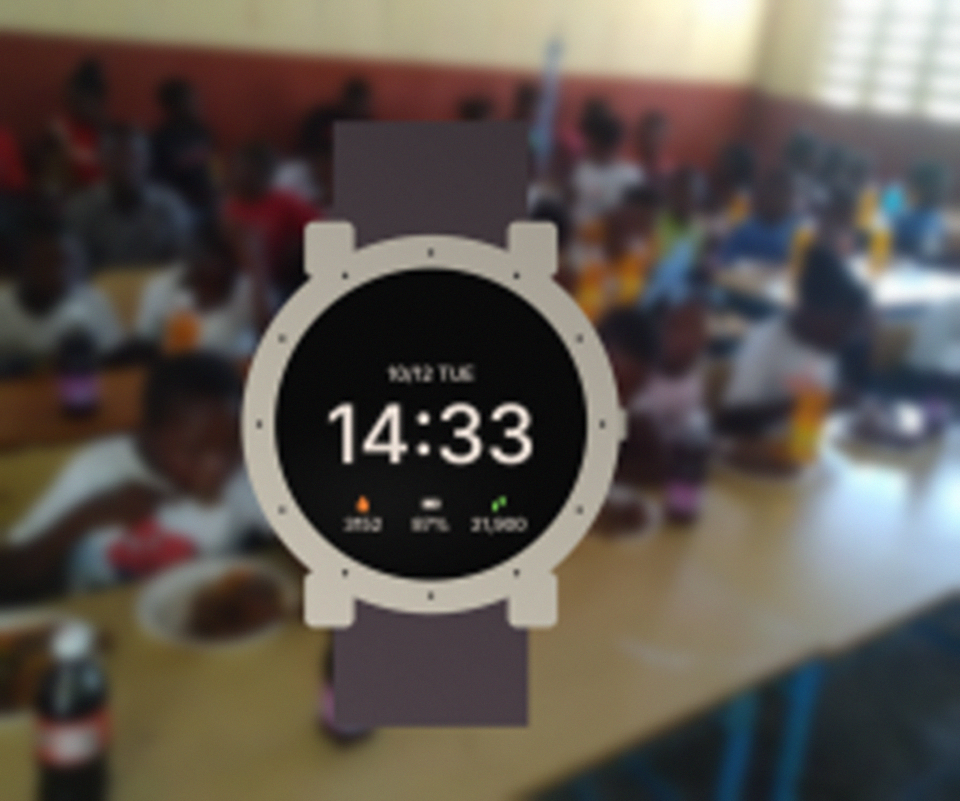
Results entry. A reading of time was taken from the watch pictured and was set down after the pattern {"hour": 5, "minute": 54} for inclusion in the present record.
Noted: {"hour": 14, "minute": 33}
